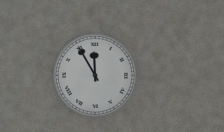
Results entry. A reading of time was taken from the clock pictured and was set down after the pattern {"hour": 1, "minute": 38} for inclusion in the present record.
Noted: {"hour": 11, "minute": 55}
